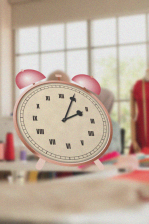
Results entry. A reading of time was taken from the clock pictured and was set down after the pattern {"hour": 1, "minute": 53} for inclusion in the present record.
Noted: {"hour": 2, "minute": 4}
